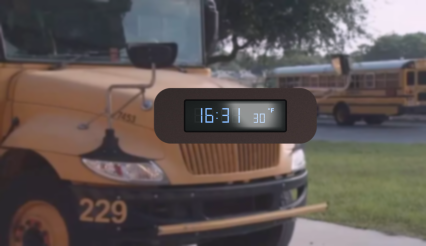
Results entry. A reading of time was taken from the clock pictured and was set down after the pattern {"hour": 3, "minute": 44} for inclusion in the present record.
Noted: {"hour": 16, "minute": 31}
